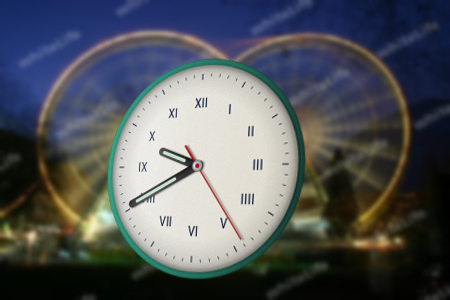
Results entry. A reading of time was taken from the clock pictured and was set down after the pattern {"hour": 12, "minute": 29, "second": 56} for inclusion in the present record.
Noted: {"hour": 9, "minute": 40, "second": 24}
